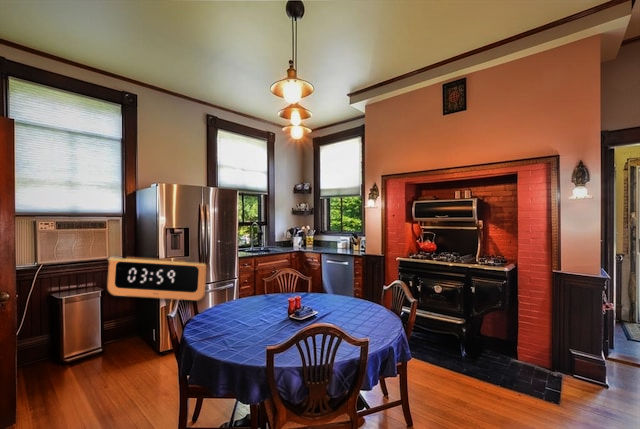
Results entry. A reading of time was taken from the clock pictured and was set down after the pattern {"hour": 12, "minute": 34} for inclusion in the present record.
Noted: {"hour": 3, "minute": 59}
